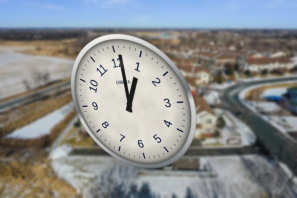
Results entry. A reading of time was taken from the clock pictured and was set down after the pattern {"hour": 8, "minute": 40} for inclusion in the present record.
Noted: {"hour": 1, "minute": 1}
